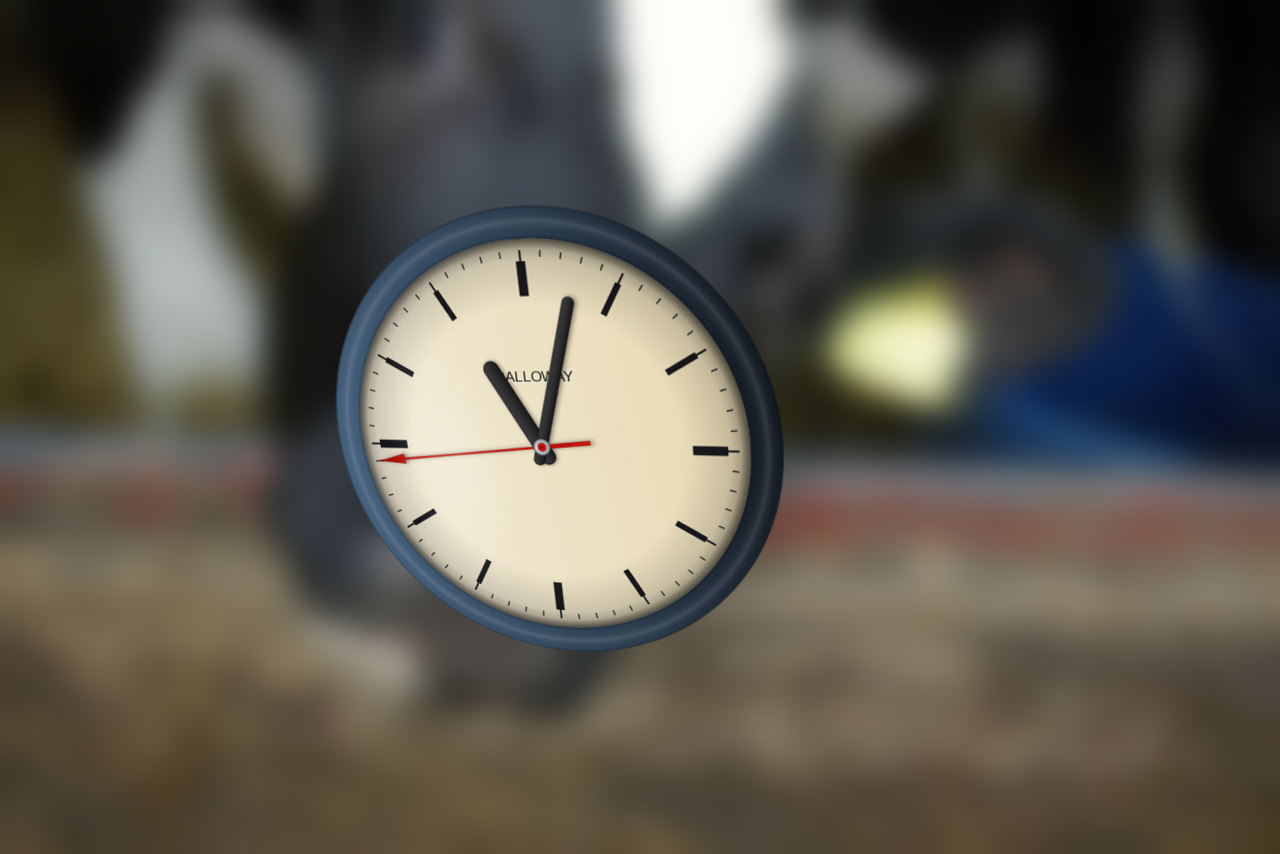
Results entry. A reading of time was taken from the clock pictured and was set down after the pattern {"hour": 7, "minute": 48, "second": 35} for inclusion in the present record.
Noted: {"hour": 11, "minute": 2, "second": 44}
